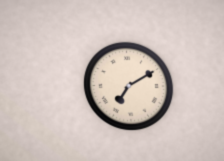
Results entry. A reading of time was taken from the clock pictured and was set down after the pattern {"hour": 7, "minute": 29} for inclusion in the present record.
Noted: {"hour": 7, "minute": 10}
